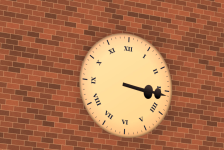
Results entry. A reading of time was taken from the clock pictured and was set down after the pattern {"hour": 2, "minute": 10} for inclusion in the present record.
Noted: {"hour": 3, "minute": 16}
